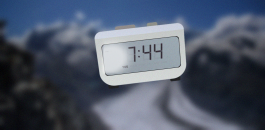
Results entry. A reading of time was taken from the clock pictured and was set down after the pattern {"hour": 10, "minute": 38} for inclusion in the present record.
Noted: {"hour": 7, "minute": 44}
